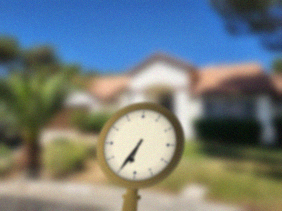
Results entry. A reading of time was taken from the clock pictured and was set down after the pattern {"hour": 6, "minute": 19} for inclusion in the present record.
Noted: {"hour": 6, "minute": 35}
